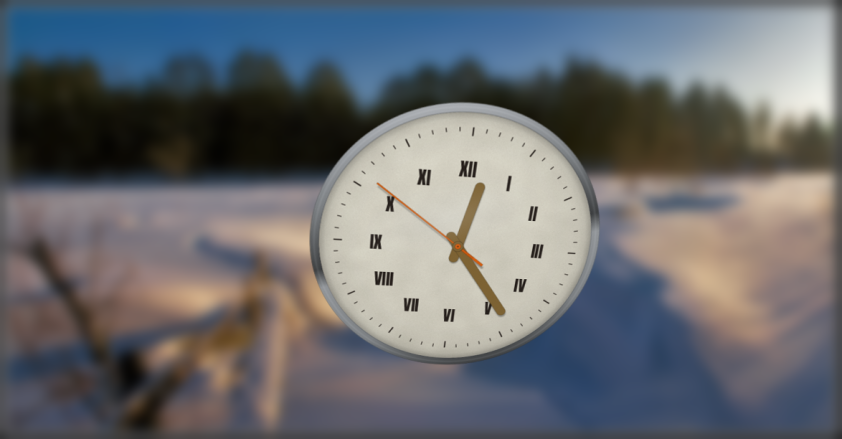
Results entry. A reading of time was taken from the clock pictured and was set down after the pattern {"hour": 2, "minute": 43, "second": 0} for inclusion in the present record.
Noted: {"hour": 12, "minute": 23, "second": 51}
